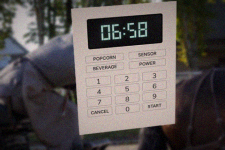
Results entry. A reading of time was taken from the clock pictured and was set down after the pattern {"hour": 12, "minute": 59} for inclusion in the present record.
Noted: {"hour": 6, "minute": 58}
